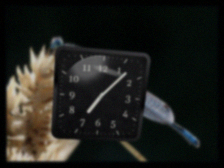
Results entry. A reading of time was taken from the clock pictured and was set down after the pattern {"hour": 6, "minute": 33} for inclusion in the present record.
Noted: {"hour": 7, "minute": 7}
